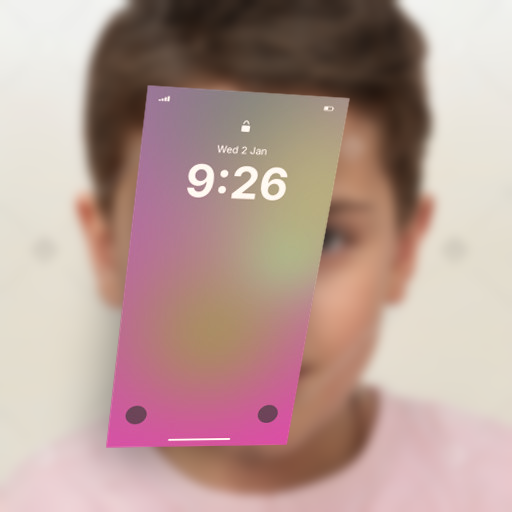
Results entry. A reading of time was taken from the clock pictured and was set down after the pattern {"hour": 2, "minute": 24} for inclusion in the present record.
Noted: {"hour": 9, "minute": 26}
